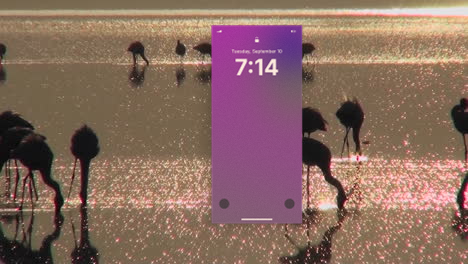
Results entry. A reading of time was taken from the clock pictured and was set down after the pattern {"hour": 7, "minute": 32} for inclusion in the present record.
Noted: {"hour": 7, "minute": 14}
